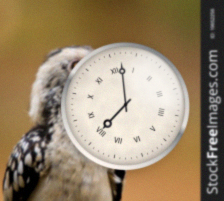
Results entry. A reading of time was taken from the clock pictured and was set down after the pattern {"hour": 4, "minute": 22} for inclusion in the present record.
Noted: {"hour": 8, "minute": 2}
